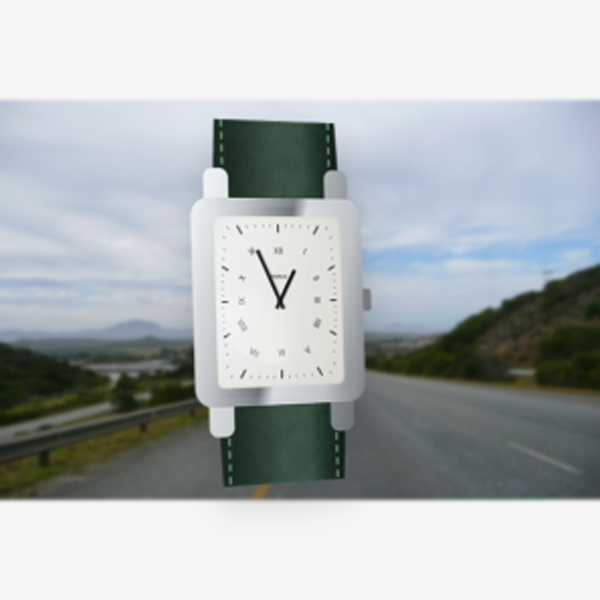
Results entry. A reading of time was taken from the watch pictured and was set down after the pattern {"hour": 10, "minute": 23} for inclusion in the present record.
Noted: {"hour": 12, "minute": 56}
